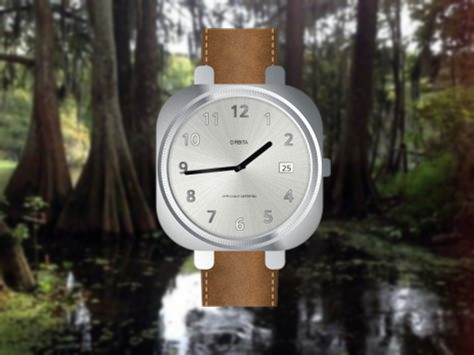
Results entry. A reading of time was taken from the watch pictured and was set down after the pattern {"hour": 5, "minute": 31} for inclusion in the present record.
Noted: {"hour": 1, "minute": 44}
